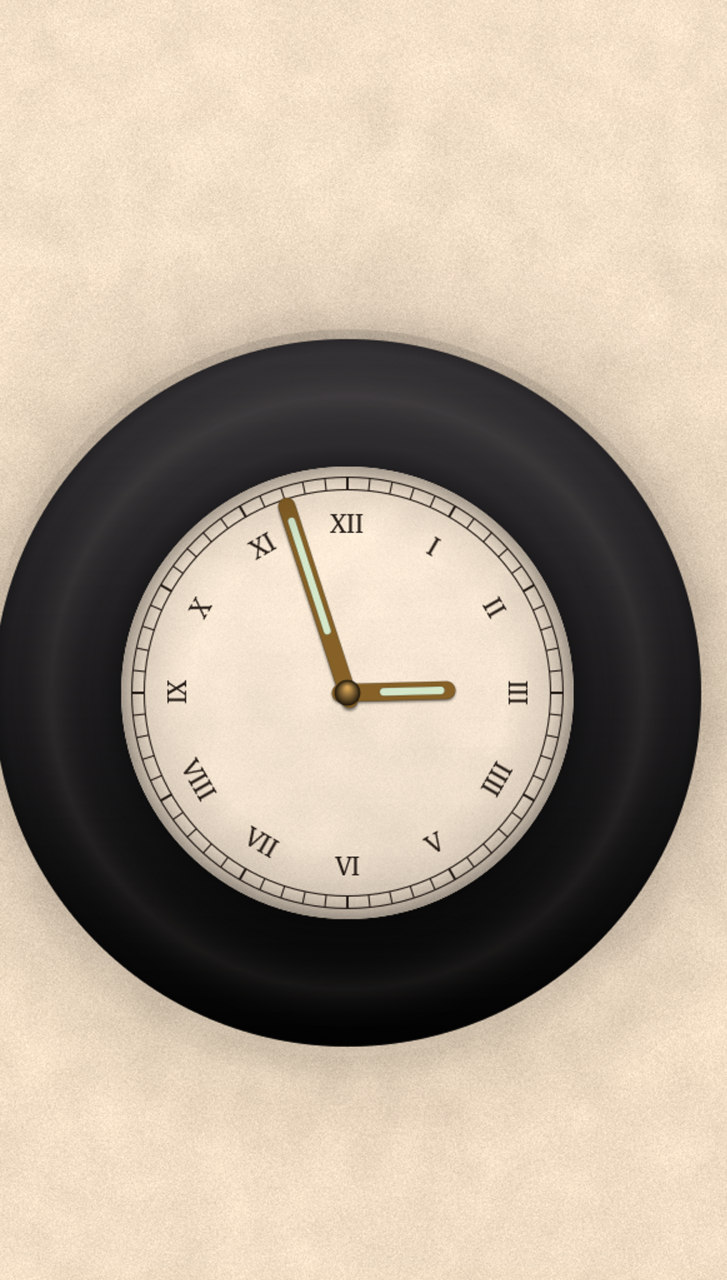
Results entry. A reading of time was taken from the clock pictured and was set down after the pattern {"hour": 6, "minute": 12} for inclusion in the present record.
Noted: {"hour": 2, "minute": 57}
